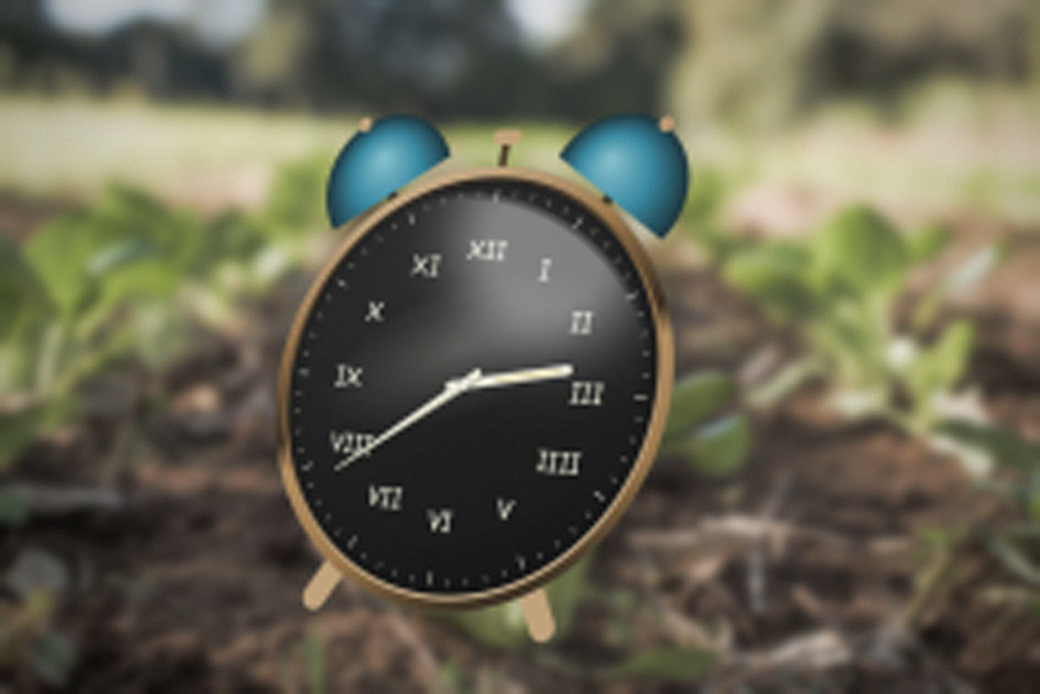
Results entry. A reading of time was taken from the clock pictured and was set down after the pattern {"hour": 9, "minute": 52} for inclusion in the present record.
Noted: {"hour": 2, "minute": 39}
